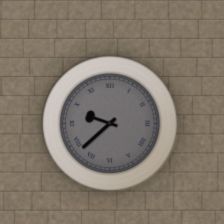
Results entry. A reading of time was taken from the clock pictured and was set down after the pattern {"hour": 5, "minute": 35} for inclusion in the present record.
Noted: {"hour": 9, "minute": 38}
